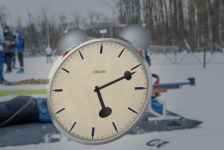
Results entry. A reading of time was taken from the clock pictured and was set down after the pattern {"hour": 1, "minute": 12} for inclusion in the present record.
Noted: {"hour": 5, "minute": 11}
